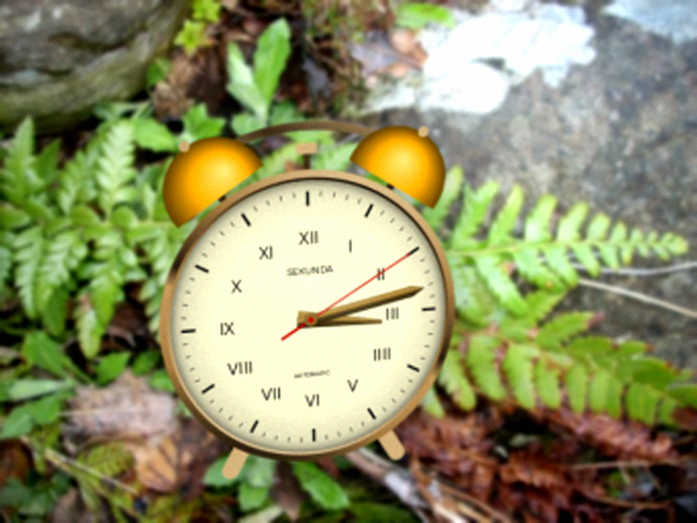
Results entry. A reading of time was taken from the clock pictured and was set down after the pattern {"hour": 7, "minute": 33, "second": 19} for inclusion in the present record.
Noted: {"hour": 3, "minute": 13, "second": 10}
